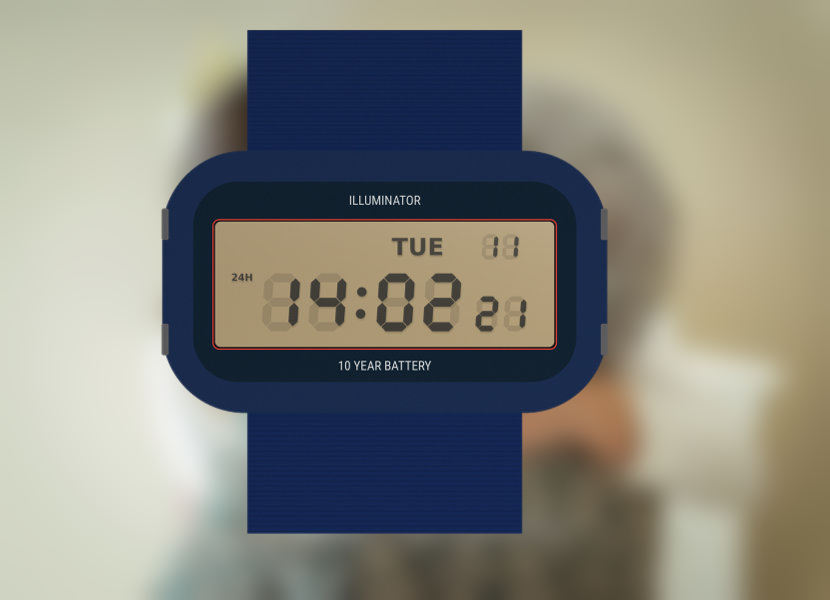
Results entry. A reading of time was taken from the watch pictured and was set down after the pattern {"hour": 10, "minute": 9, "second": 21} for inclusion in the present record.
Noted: {"hour": 14, "minute": 2, "second": 21}
